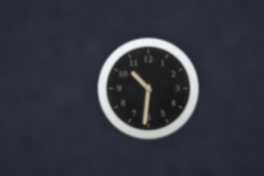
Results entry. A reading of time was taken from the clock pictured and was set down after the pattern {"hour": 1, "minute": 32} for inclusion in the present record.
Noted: {"hour": 10, "minute": 31}
